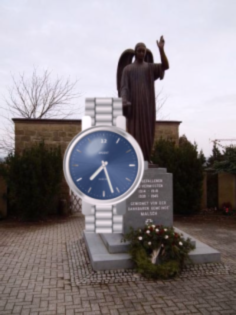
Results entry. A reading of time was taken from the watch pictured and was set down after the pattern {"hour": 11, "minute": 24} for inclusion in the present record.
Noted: {"hour": 7, "minute": 27}
